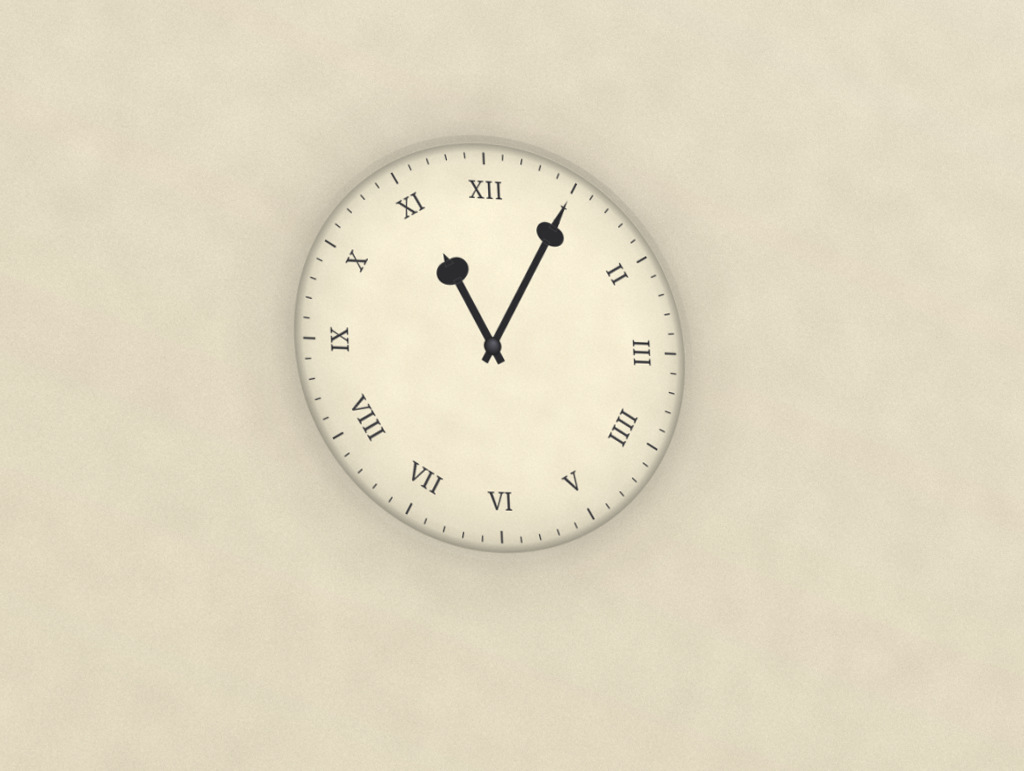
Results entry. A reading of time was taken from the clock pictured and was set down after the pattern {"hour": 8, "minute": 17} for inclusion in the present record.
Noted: {"hour": 11, "minute": 5}
